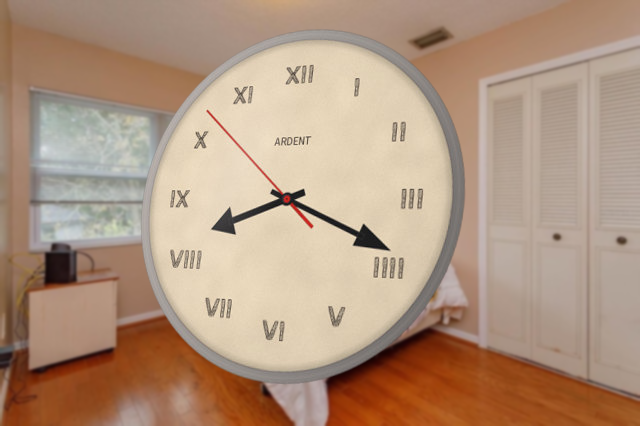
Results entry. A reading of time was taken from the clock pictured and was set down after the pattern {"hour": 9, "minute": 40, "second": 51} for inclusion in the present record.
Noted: {"hour": 8, "minute": 18, "second": 52}
